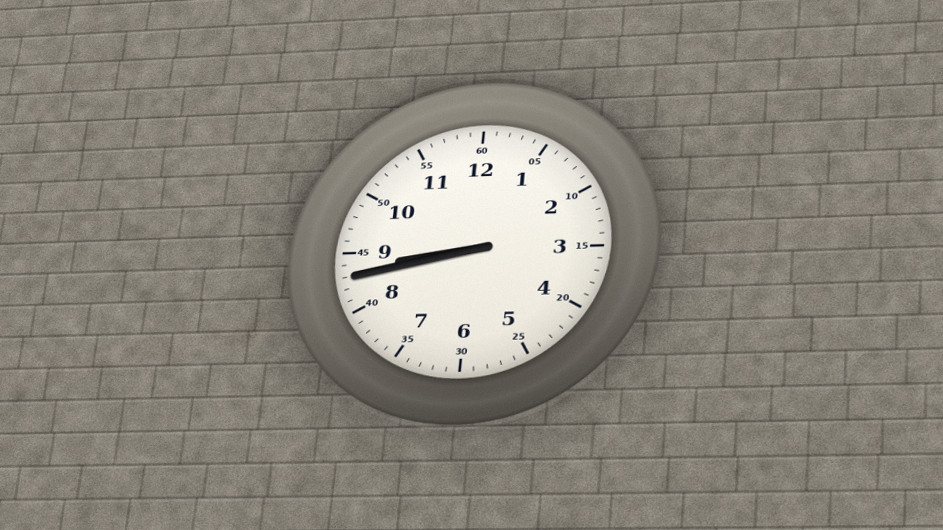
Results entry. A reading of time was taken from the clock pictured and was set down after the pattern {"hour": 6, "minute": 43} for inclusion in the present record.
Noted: {"hour": 8, "minute": 43}
